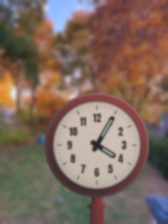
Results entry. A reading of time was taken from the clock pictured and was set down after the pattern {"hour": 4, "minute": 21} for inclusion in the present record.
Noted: {"hour": 4, "minute": 5}
